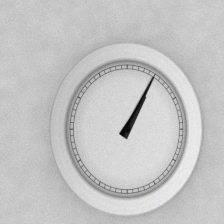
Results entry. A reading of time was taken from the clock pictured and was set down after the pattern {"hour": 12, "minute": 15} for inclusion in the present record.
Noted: {"hour": 1, "minute": 5}
